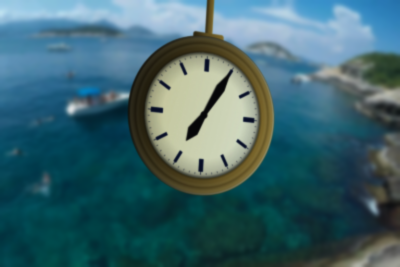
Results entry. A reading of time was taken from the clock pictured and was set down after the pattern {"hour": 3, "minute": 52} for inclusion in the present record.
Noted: {"hour": 7, "minute": 5}
